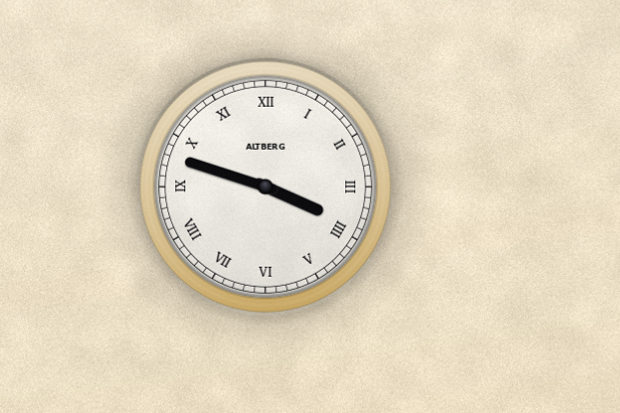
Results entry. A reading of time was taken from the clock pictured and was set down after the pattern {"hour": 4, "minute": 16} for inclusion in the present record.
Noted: {"hour": 3, "minute": 48}
